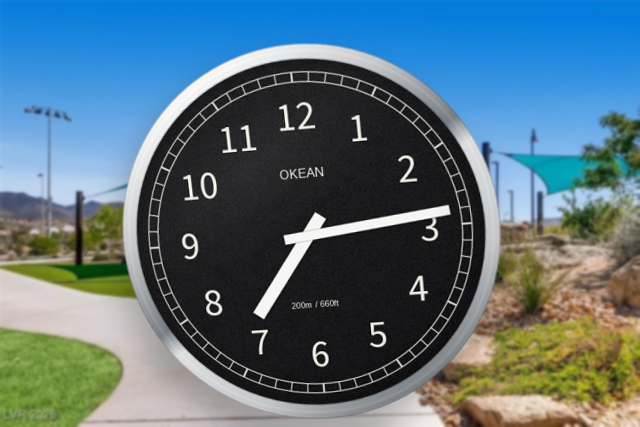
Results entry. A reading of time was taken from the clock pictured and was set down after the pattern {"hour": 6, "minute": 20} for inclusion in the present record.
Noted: {"hour": 7, "minute": 14}
